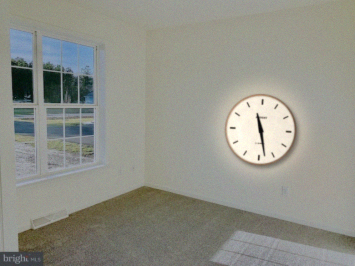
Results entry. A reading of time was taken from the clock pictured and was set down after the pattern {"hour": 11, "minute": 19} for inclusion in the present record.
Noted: {"hour": 11, "minute": 28}
